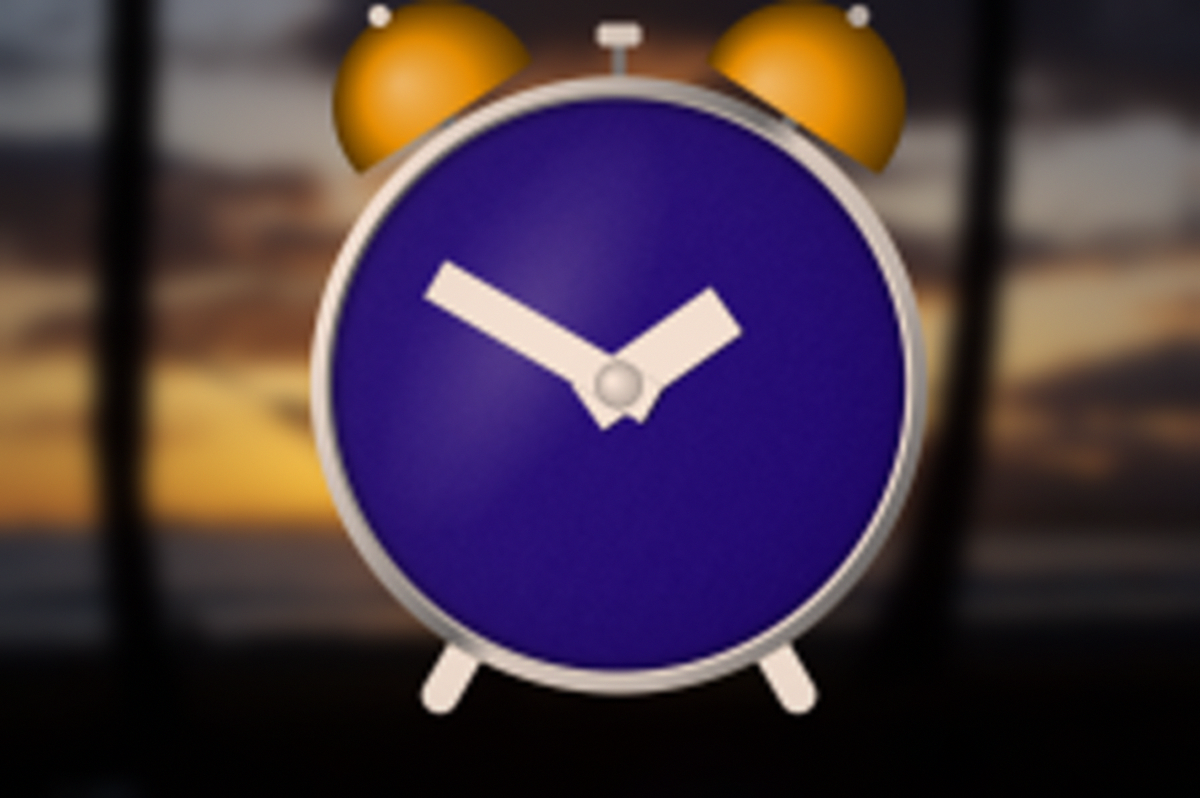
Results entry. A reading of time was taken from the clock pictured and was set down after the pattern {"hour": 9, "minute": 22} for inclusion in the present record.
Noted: {"hour": 1, "minute": 50}
